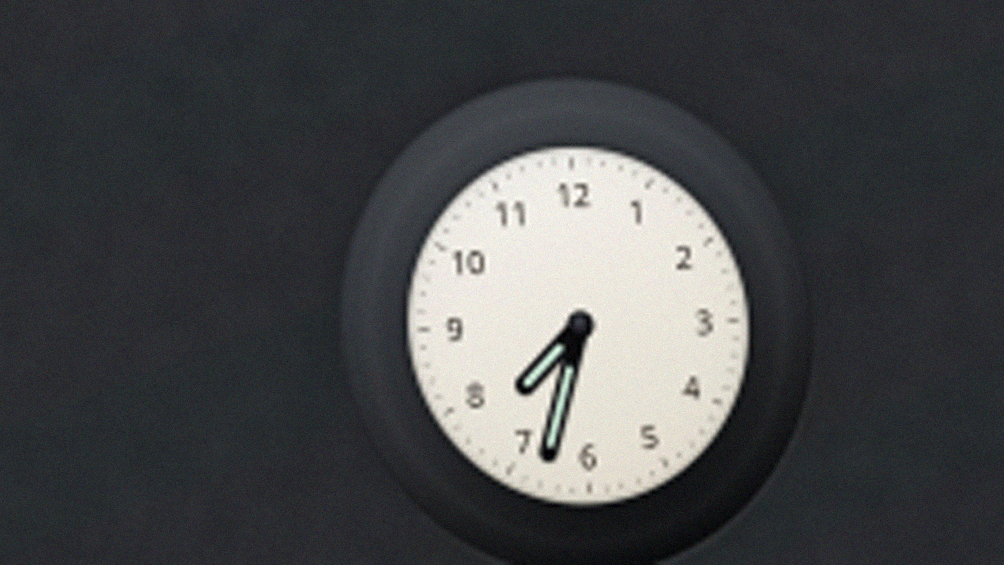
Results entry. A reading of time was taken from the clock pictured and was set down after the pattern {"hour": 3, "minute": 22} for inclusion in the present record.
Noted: {"hour": 7, "minute": 33}
